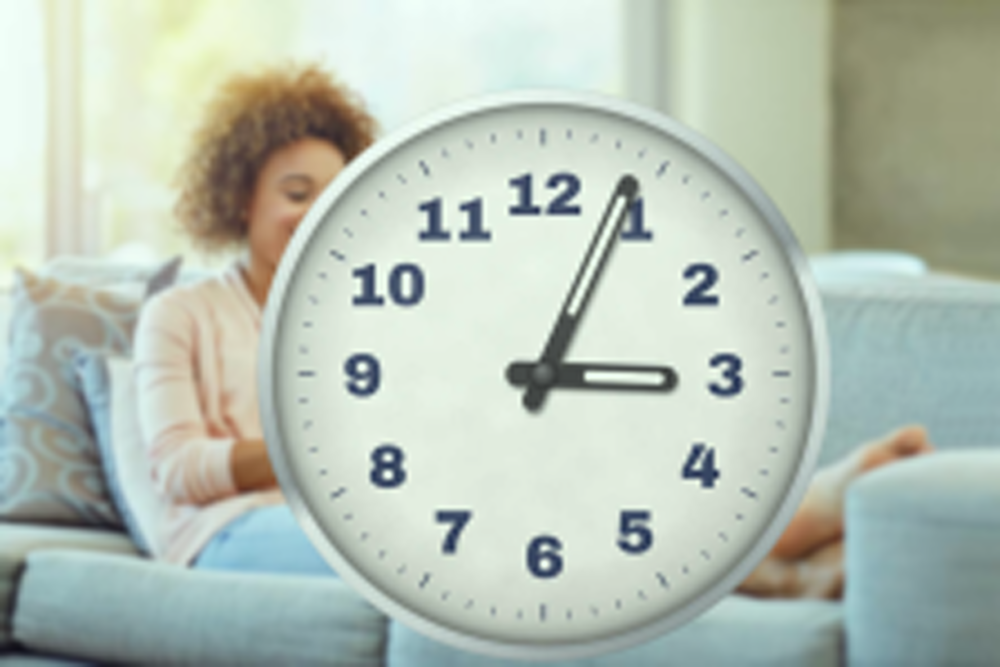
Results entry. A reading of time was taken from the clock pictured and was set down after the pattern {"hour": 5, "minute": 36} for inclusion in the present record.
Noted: {"hour": 3, "minute": 4}
